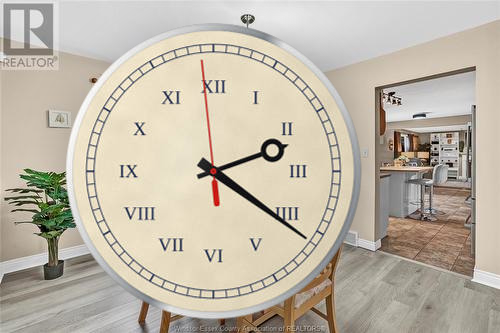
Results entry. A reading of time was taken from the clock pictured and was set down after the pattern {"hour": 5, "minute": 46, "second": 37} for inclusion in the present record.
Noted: {"hour": 2, "minute": 20, "second": 59}
